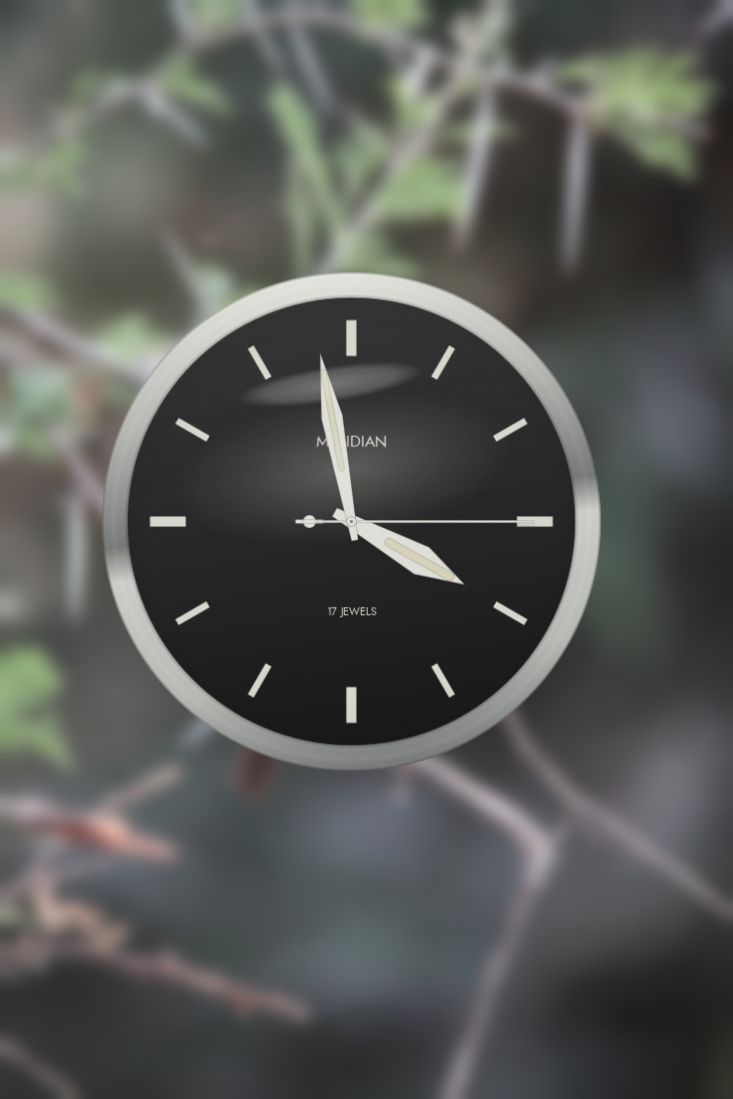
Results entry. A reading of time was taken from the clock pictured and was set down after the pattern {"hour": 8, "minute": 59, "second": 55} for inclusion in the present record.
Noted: {"hour": 3, "minute": 58, "second": 15}
